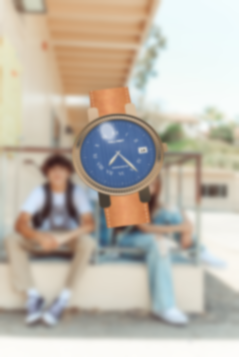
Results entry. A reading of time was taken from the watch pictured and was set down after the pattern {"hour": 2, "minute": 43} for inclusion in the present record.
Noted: {"hour": 7, "minute": 24}
